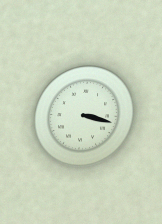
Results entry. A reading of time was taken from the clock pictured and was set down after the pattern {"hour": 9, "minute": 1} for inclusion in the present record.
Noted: {"hour": 3, "minute": 17}
